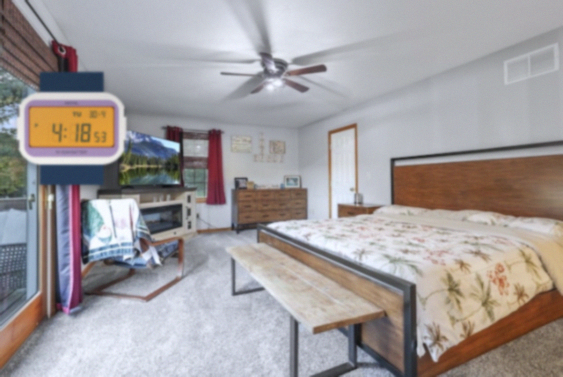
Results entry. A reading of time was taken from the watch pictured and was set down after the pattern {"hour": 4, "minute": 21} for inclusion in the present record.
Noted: {"hour": 4, "minute": 18}
